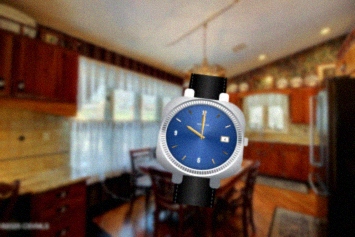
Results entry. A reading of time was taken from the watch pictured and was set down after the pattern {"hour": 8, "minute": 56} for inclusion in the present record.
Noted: {"hour": 10, "minute": 0}
